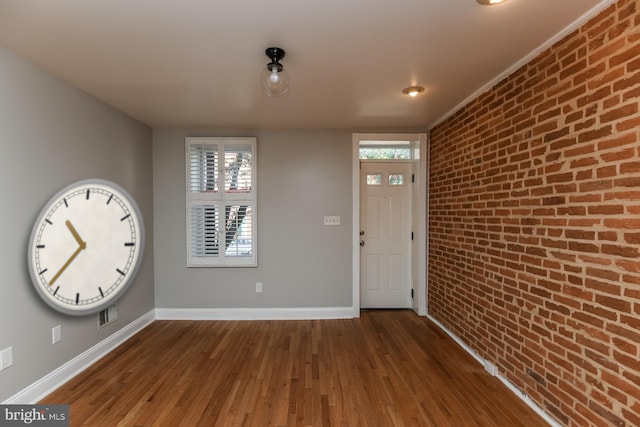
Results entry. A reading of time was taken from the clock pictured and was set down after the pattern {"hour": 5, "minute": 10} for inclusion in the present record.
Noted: {"hour": 10, "minute": 37}
